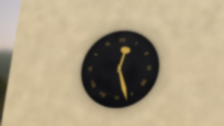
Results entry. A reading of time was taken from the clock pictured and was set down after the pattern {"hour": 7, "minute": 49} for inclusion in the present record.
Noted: {"hour": 12, "minute": 27}
